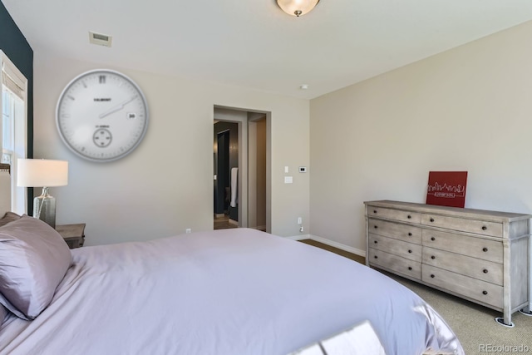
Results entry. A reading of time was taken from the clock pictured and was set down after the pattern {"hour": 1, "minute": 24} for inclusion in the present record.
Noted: {"hour": 2, "minute": 10}
